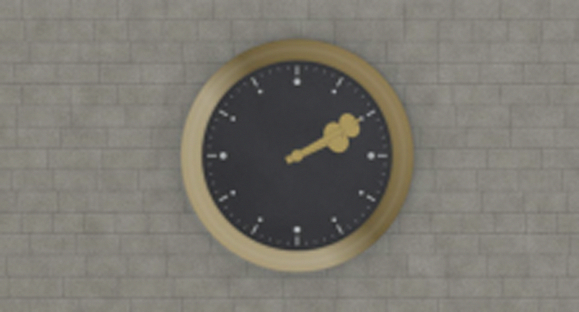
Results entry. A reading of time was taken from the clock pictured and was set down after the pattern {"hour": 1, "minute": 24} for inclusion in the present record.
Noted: {"hour": 2, "minute": 10}
